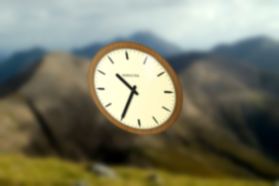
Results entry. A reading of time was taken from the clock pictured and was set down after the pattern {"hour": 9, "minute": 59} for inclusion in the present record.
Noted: {"hour": 10, "minute": 35}
